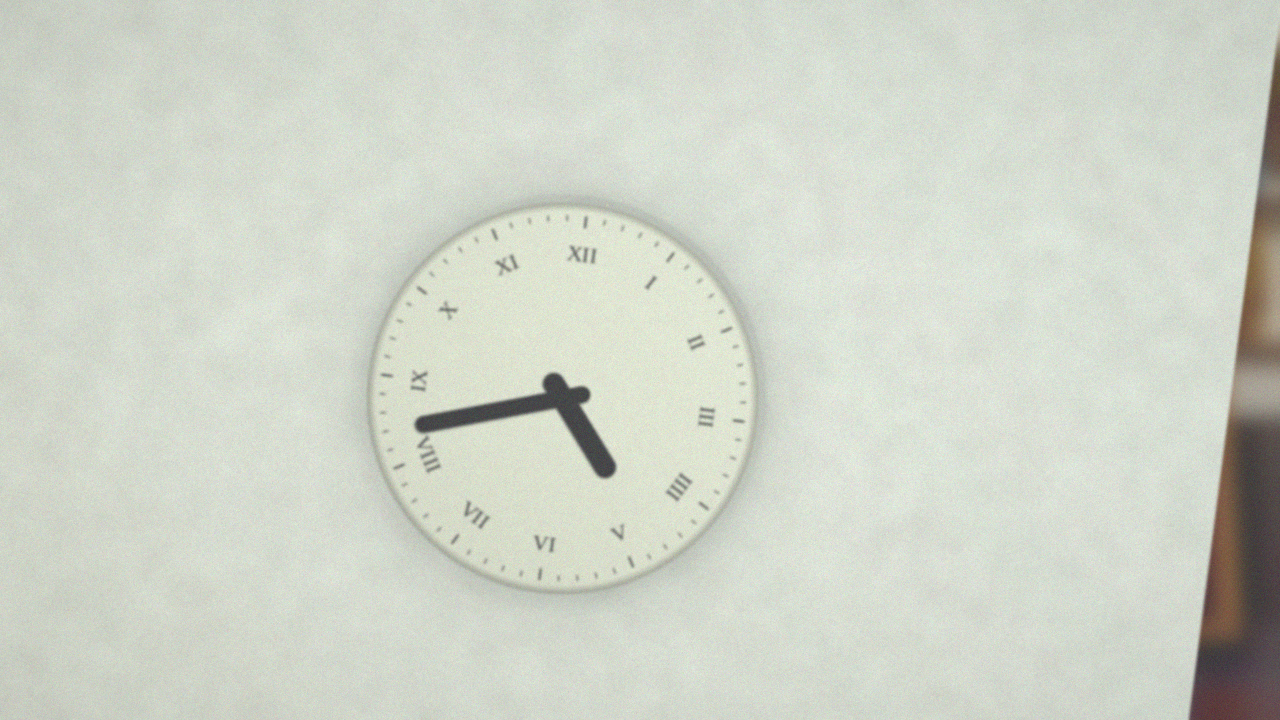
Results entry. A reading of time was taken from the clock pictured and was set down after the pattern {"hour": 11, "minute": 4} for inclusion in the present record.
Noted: {"hour": 4, "minute": 42}
